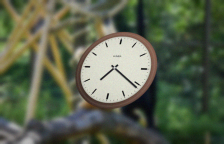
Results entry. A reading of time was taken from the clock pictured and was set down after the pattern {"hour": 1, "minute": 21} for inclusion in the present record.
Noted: {"hour": 7, "minute": 21}
